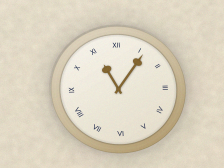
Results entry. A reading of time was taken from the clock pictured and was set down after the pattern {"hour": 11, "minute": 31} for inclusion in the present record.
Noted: {"hour": 11, "minute": 6}
